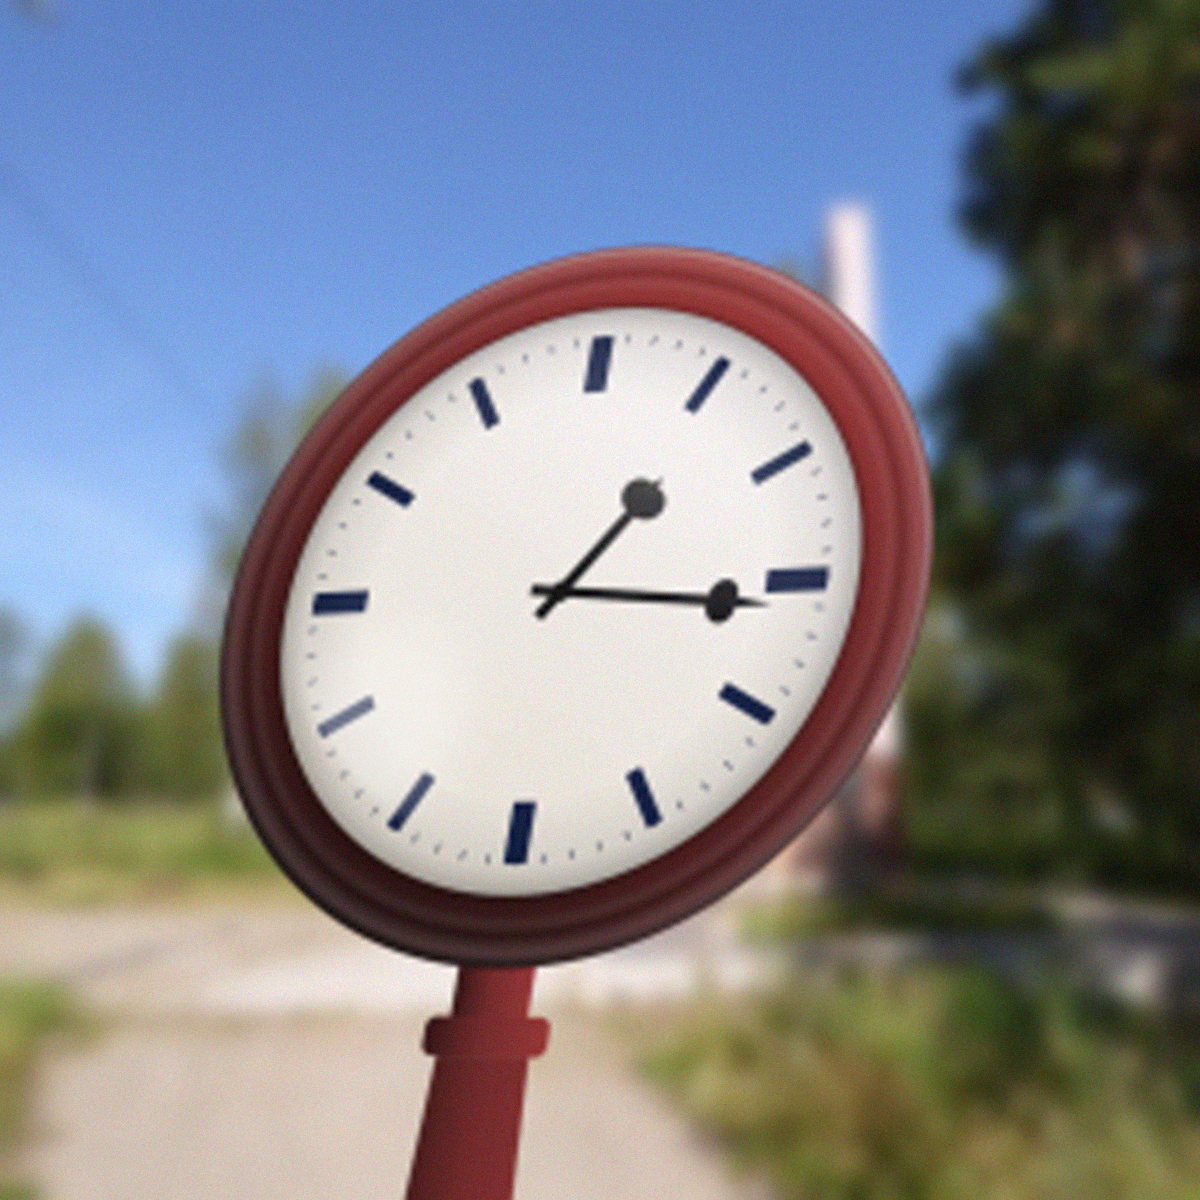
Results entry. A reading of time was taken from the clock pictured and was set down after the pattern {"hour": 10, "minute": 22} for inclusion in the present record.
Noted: {"hour": 1, "minute": 16}
